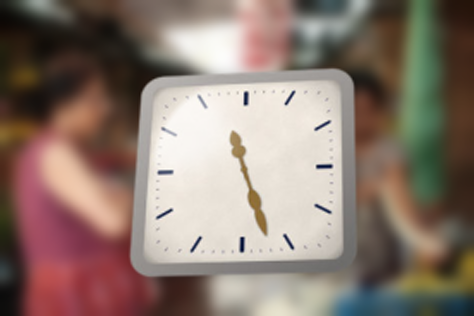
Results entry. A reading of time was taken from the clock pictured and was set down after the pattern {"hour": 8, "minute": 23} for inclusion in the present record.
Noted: {"hour": 11, "minute": 27}
